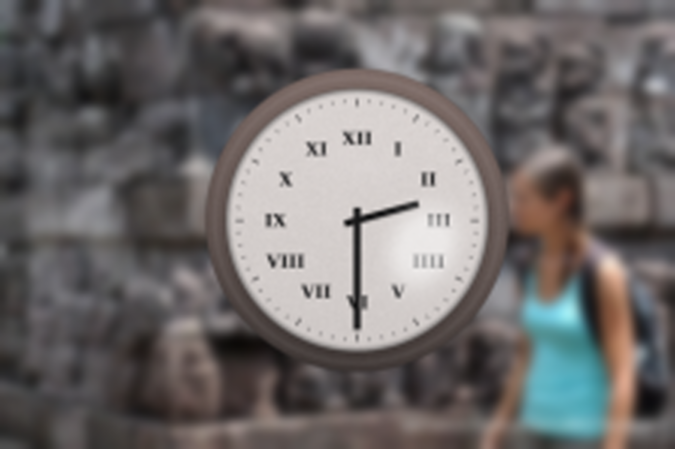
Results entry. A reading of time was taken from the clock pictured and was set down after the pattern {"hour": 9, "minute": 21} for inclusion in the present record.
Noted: {"hour": 2, "minute": 30}
